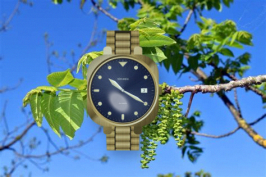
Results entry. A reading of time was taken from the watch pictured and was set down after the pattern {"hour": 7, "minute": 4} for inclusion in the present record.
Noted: {"hour": 10, "minute": 20}
